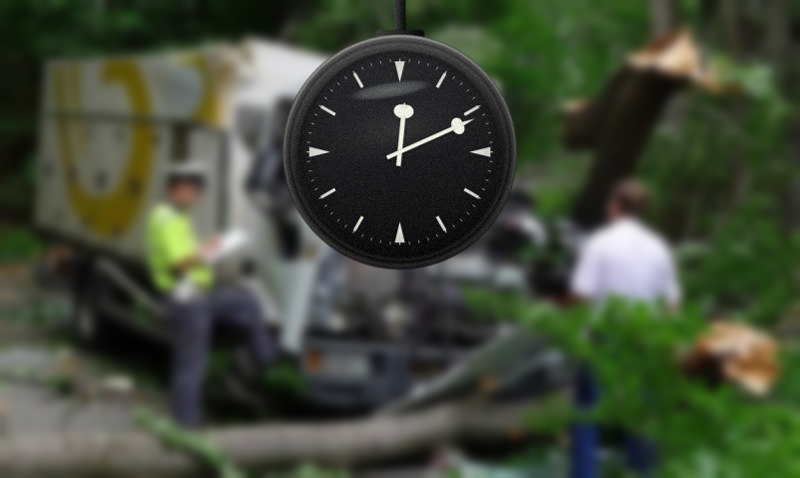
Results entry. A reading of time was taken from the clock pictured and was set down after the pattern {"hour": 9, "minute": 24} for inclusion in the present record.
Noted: {"hour": 12, "minute": 11}
